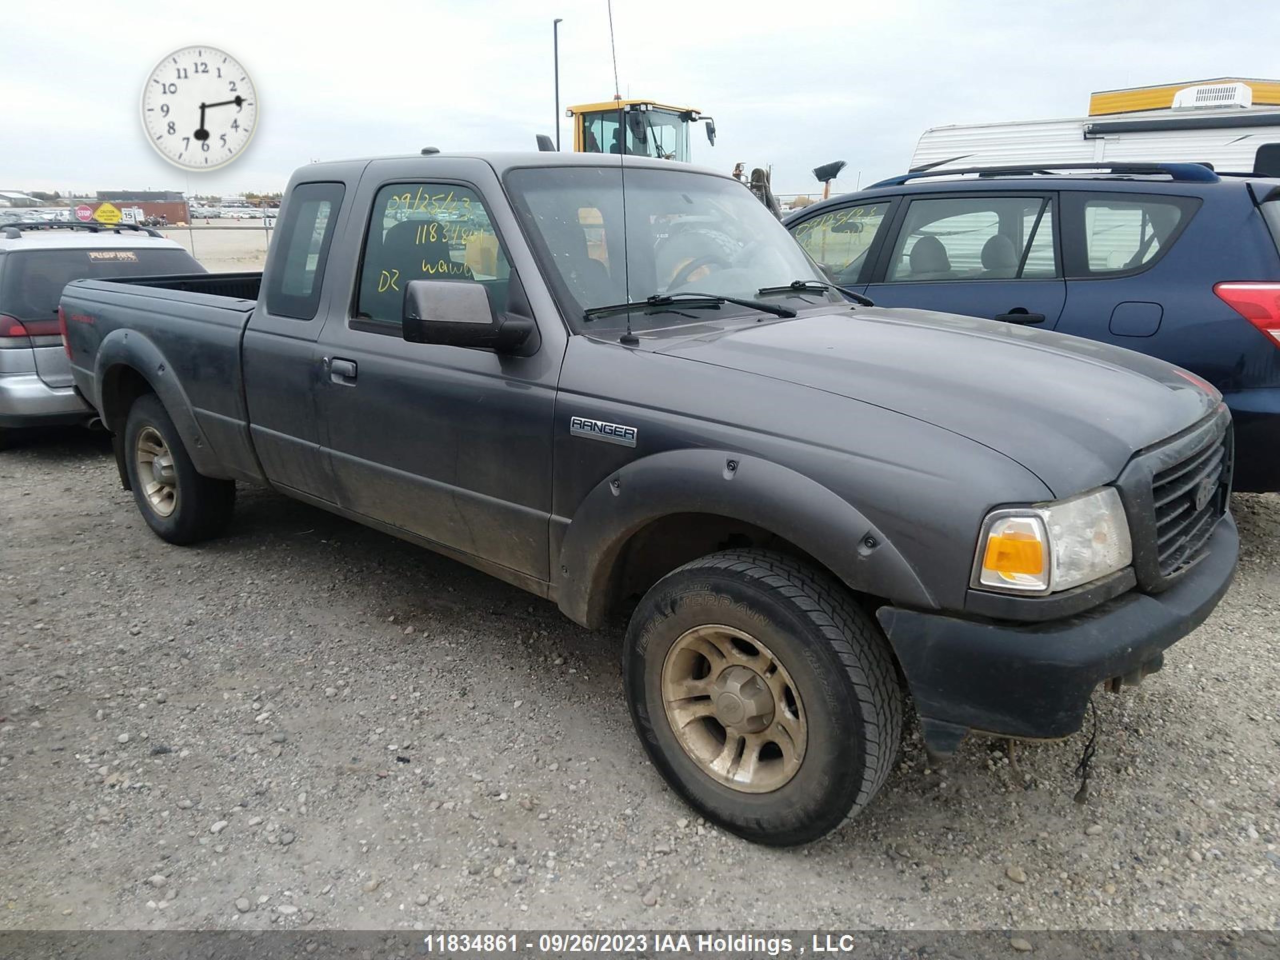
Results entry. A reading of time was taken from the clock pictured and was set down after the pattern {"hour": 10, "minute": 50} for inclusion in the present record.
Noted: {"hour": 6, "minute": 14}
